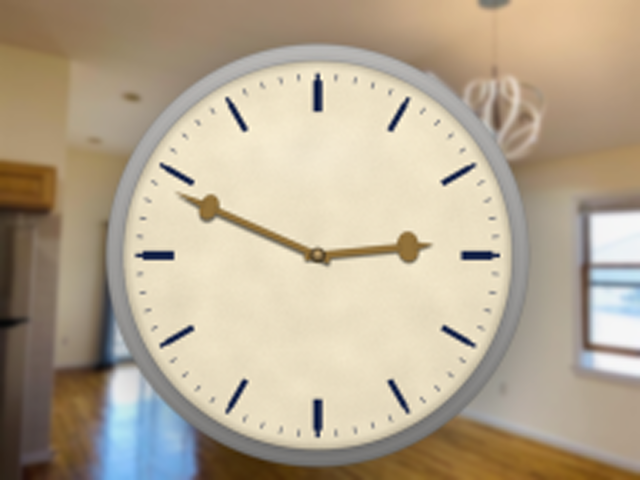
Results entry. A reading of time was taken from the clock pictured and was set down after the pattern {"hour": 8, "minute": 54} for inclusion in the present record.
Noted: {"hour": 2, "minute": 49}
